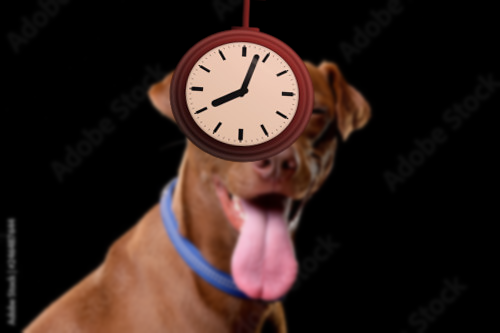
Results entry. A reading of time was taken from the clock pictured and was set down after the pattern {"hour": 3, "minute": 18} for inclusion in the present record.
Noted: {"hour": 8, "minute": 3}
